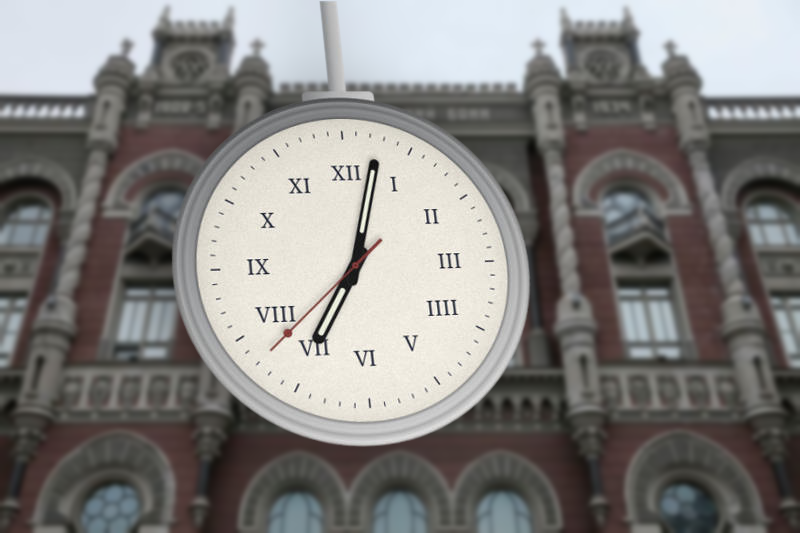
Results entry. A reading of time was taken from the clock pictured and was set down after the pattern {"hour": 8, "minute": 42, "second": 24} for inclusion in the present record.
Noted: {"hour": 7, "minute": 2, "second": 38}
